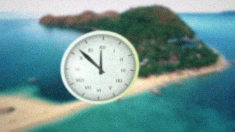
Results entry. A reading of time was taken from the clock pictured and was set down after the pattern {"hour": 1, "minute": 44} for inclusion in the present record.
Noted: {"hour": 11, "minute": 52}
